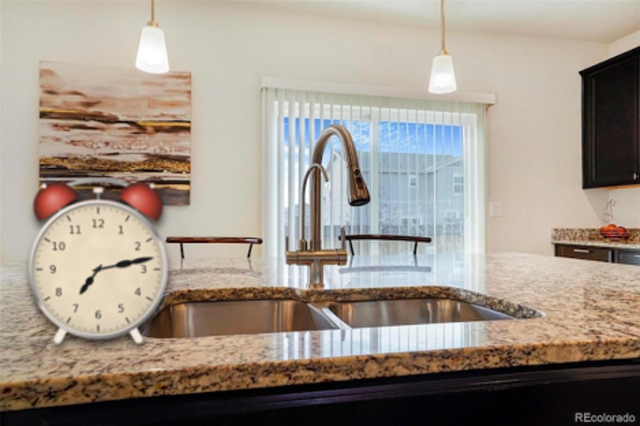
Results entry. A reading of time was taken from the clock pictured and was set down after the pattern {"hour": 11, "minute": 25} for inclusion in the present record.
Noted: {"hour": 7, "minute": 13}
